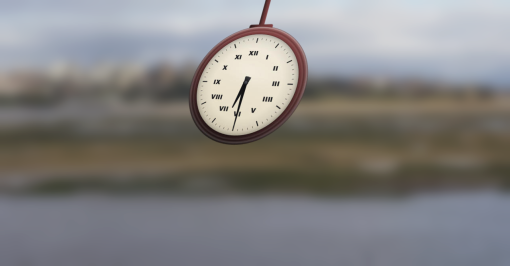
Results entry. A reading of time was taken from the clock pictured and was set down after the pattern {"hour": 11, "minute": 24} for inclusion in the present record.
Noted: {"hour": 6, "minute": 30}
